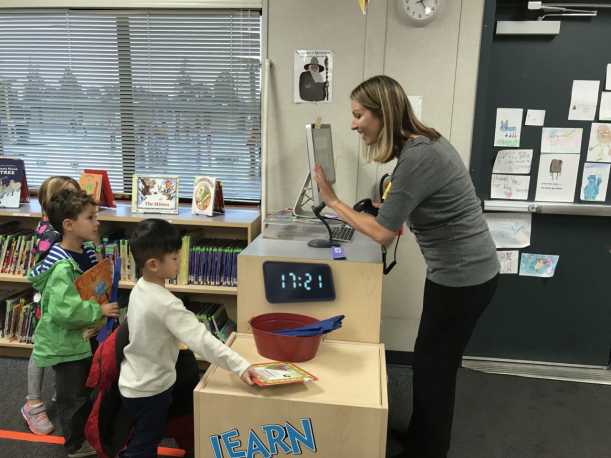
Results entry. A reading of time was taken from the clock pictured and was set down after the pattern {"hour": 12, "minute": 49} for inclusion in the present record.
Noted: {"hour": 17, "minute": 21}
